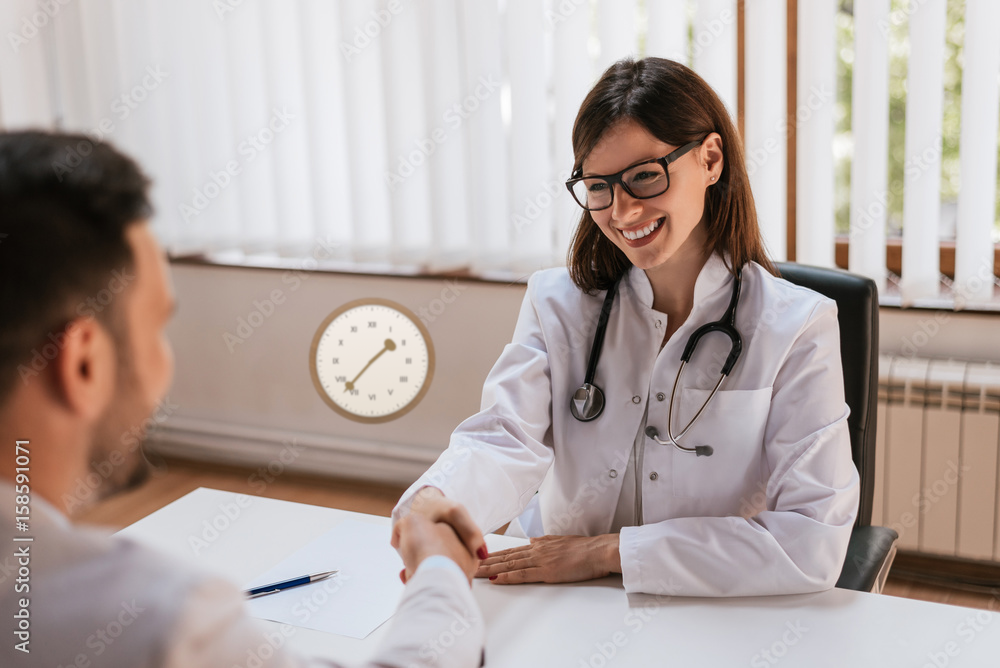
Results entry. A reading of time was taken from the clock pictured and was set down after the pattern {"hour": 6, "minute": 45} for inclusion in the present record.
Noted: {"hour": 1, "minute": 37}
